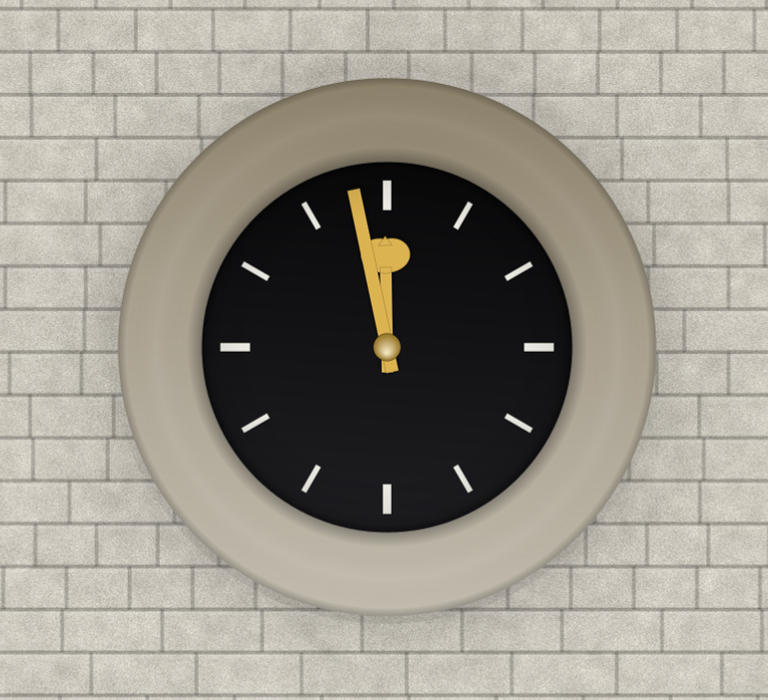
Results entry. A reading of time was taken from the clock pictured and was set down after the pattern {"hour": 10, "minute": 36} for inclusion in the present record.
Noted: {"hour": 11, "minute": 58}
